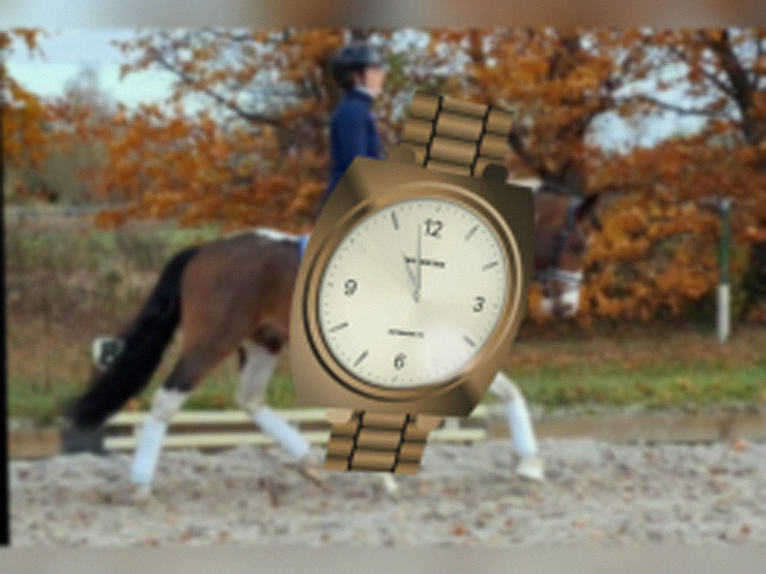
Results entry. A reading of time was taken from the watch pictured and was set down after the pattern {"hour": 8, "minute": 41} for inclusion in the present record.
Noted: {"hour": 10, "minute": 58}
